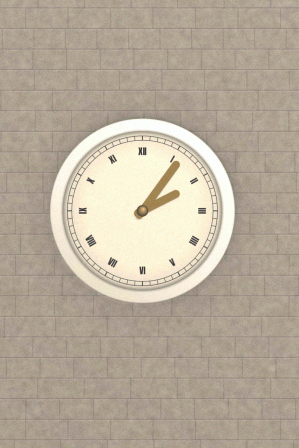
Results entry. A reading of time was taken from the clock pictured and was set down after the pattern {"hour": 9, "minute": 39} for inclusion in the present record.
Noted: {"hour": 2, "minute": 6}
